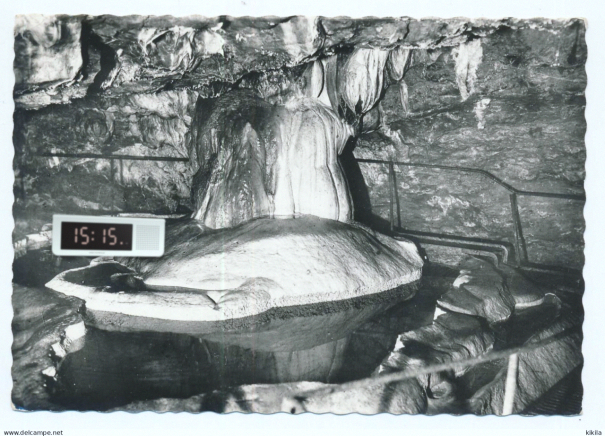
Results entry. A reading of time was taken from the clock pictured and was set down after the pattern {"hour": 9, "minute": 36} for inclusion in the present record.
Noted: {"hour": 15, "minute": 15}
